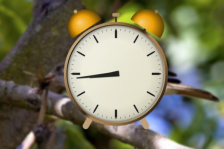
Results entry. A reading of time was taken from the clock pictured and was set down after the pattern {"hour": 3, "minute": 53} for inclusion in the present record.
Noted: {"hour": 8, "minute": 44}
